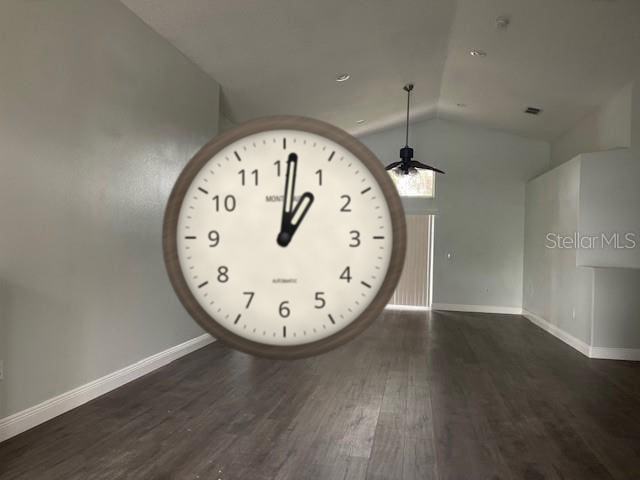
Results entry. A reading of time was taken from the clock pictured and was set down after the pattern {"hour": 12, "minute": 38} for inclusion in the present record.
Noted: {"hour": 1, "minute": 1}
